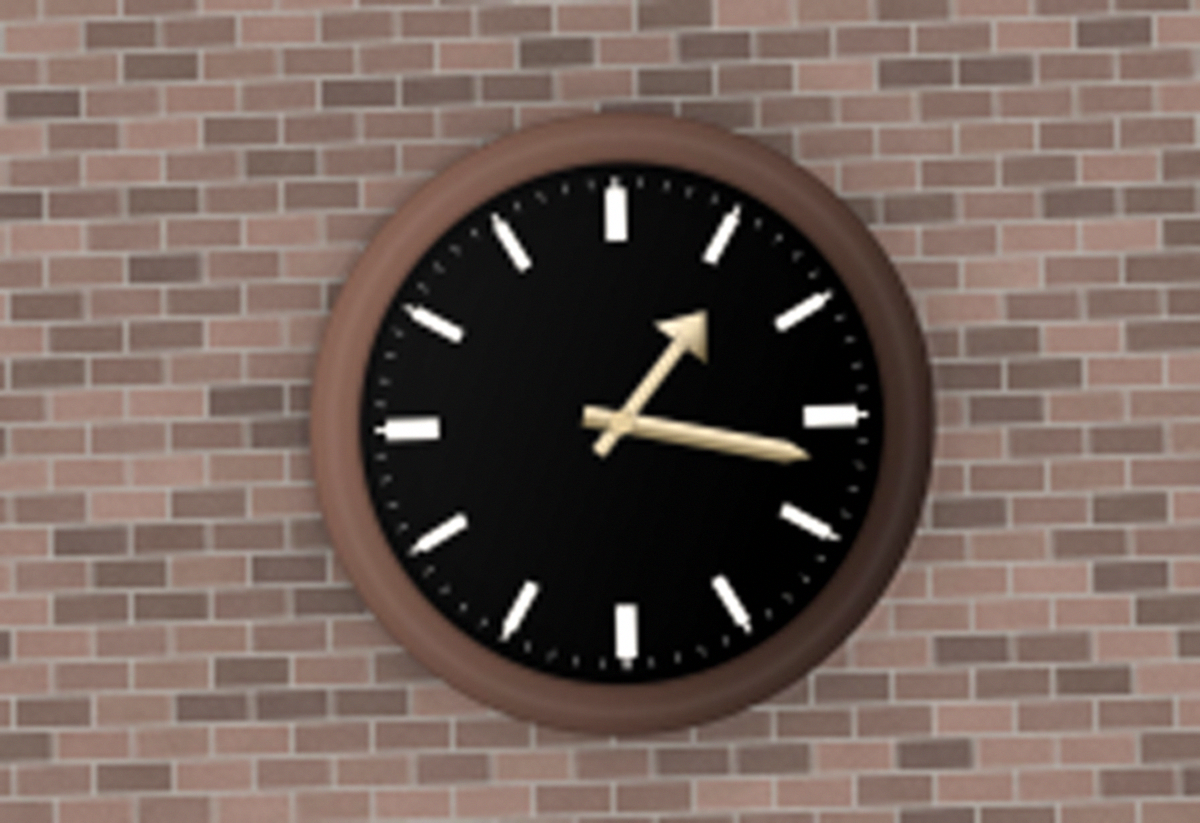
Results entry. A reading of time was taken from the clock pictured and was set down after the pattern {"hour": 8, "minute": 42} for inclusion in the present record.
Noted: {"hour": 1, "minute": 17}
